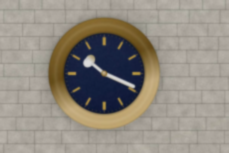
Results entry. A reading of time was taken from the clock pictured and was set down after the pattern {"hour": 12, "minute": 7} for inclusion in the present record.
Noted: {"hour": 10, "minute": 19}
